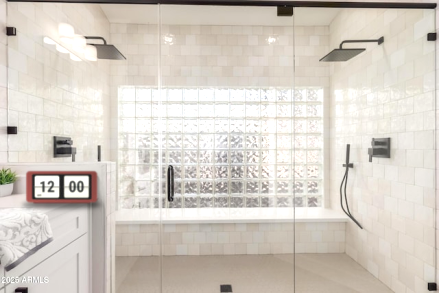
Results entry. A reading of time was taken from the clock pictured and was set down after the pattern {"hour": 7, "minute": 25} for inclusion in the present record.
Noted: {"hour": 12, "minute": 0}
